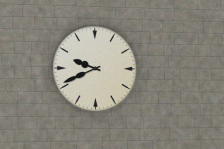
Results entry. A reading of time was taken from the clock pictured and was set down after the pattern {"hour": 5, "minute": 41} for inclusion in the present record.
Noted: {"hour": 9, "minute": 41}
